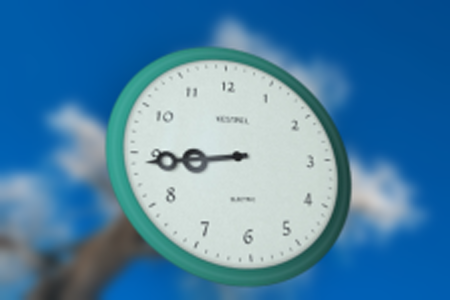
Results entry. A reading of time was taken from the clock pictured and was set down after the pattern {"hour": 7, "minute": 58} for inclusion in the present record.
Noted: {"hour": 8, "minute": 44}
